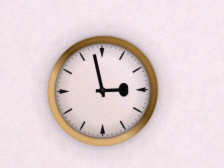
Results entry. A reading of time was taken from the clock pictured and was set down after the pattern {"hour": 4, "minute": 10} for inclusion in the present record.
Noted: {"hour": 2, "minute": 58}
